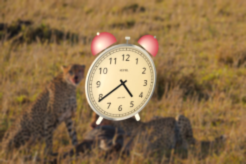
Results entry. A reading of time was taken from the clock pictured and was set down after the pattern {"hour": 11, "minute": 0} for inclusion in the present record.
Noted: {"hour": 4, "minute": 39}
